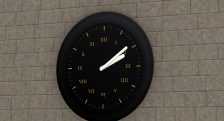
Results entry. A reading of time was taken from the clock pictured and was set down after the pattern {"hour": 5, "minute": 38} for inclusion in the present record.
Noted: {"hour": 2, "minute": 9}
